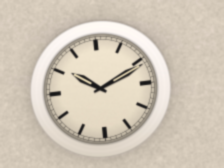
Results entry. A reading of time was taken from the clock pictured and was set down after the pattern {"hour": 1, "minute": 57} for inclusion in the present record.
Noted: {"hour": 10, "minute": 11}
